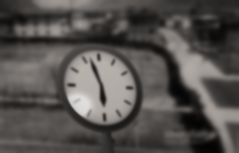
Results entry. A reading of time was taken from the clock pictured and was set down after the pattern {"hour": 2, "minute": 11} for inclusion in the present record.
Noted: {"hour": 5, "minute": 57}
